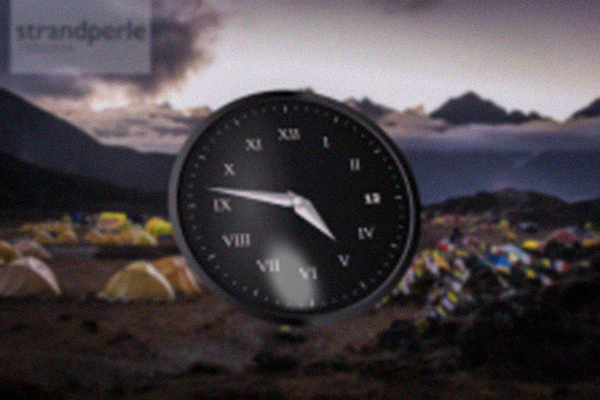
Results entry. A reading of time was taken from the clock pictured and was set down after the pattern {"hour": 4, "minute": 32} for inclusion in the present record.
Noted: {"hour": 4, "minute": 47}
